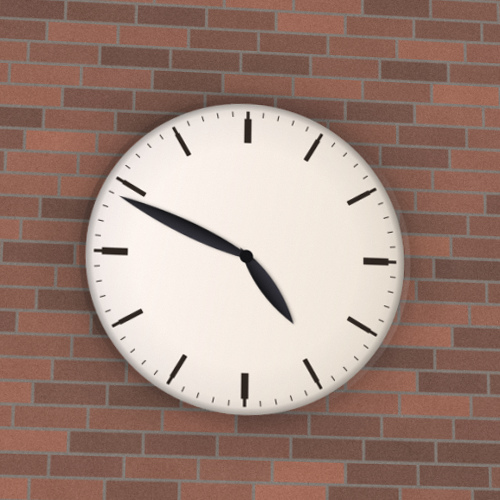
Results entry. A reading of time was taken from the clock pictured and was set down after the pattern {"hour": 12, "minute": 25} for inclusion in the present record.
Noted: {"hour": 4, "minute": 49}
